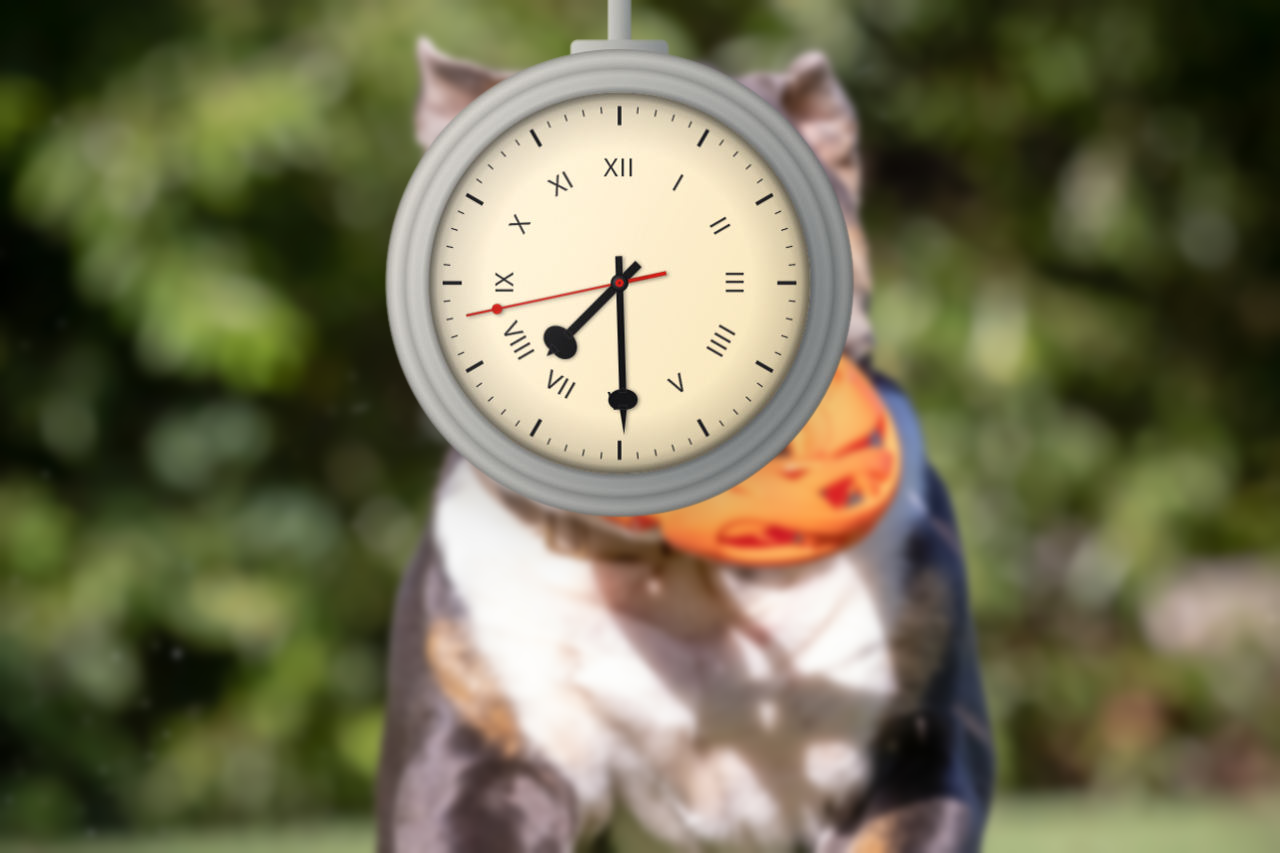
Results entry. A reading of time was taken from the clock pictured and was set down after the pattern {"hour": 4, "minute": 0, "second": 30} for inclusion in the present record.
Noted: {"hour": 7, "minute": 29, "second": 43}
